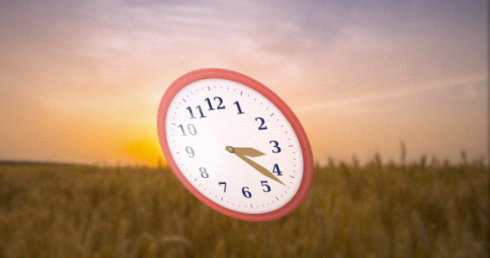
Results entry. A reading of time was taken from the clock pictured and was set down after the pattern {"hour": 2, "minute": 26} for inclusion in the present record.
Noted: {"hour": 3, "minute": 22}
